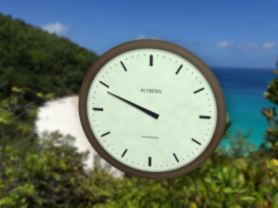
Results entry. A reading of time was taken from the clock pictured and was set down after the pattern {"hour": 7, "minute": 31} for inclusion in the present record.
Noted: {"hour": 9, "minute": 49}
